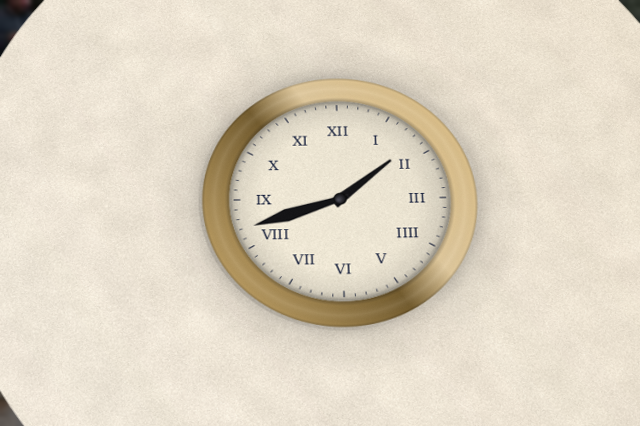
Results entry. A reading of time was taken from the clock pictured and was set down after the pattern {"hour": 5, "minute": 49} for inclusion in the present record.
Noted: {"hour": 1, "minute": 42}
